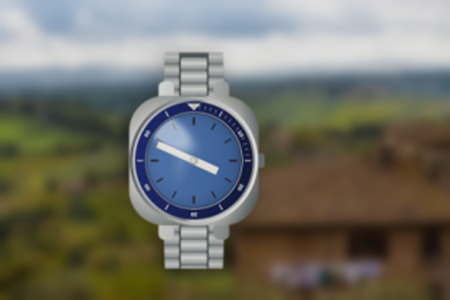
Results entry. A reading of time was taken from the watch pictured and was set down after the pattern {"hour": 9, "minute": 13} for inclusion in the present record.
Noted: {"hour": 3, "minute": 49}
